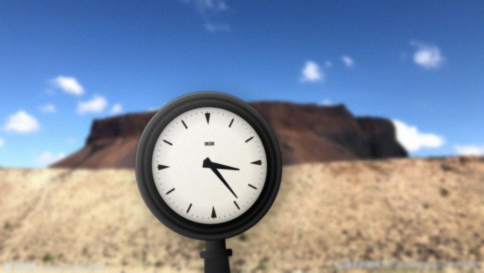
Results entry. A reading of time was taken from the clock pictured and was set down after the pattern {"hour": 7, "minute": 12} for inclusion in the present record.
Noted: {"hour": 3, "minute": 24}
